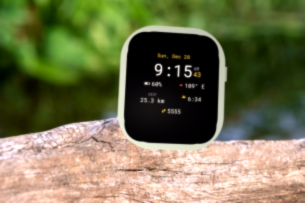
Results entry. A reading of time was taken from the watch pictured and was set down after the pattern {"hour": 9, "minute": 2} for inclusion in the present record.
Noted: {"hour": 9, "minute": 15}
